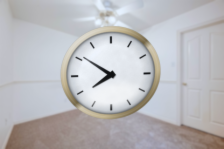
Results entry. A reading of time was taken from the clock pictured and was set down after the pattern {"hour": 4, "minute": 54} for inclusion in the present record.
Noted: {"hour": 7, "minute": 51}
